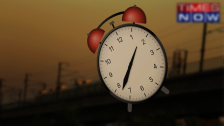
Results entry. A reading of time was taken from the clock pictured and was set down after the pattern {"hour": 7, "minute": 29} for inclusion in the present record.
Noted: {"hour": 1, "minute": 38}
